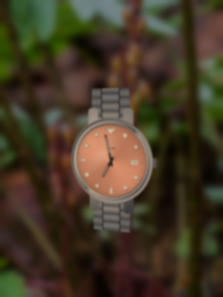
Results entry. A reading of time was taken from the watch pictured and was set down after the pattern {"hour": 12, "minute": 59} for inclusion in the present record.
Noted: {"hour": 6, "minute": 58}
